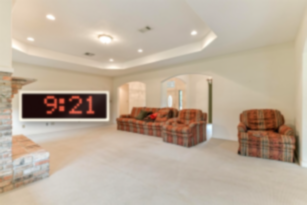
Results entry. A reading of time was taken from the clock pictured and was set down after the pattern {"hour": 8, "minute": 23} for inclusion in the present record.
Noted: {"hour": 9, "minute": 21}
